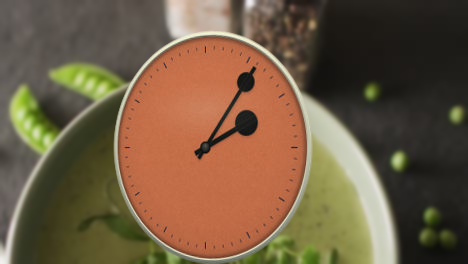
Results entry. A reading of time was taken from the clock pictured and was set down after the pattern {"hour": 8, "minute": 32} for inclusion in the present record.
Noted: {"hour": 2, "minute": 6}
